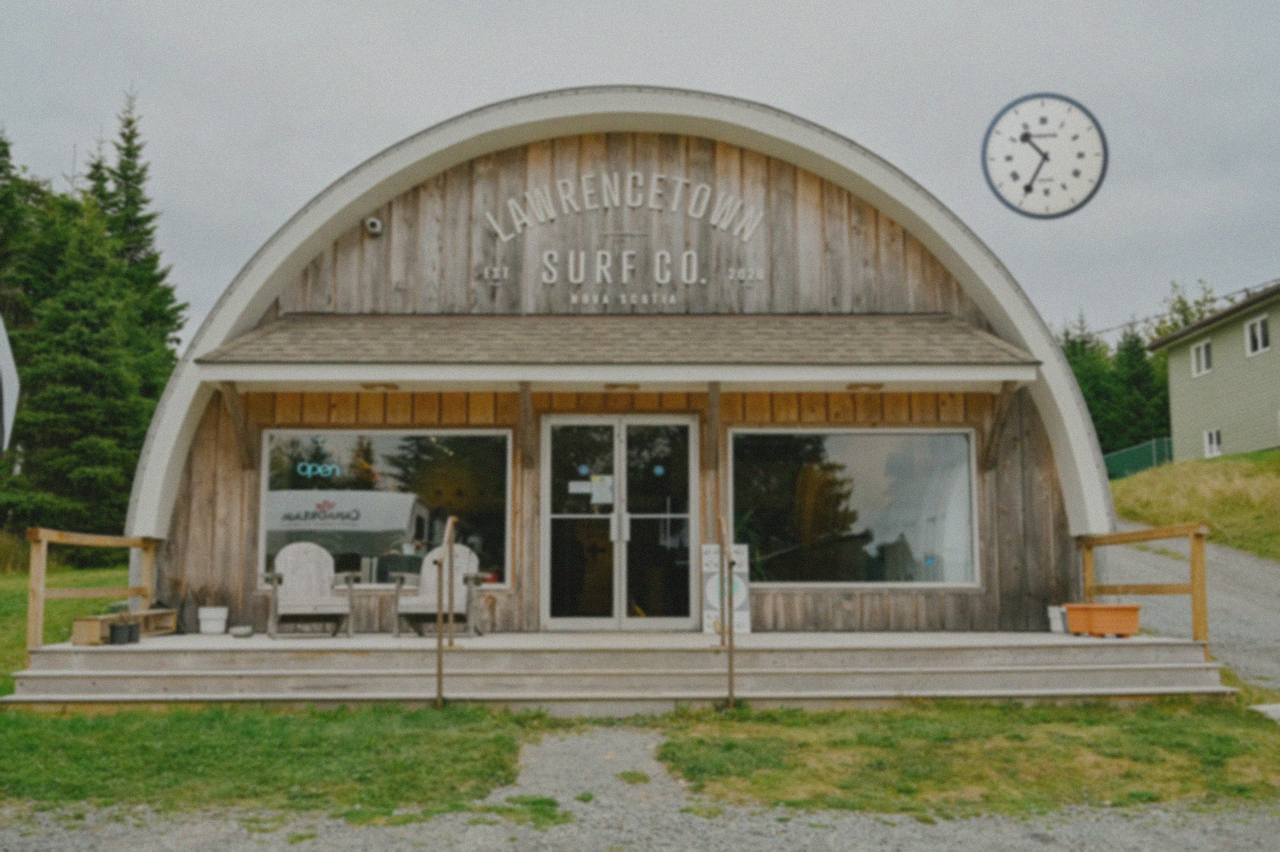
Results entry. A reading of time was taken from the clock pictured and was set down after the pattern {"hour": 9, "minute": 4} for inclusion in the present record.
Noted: {"hour": 10, "minute": 35}
